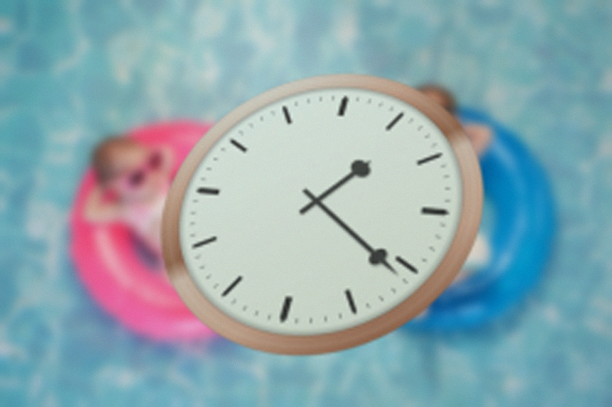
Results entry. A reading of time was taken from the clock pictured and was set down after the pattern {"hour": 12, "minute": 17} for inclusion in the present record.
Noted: {"hour": 1, "minute": 21}
